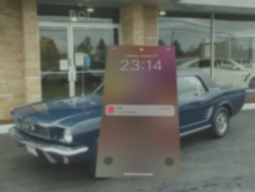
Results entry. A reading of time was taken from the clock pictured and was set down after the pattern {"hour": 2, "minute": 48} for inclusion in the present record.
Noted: {"hour": 23, "minute": 14}
